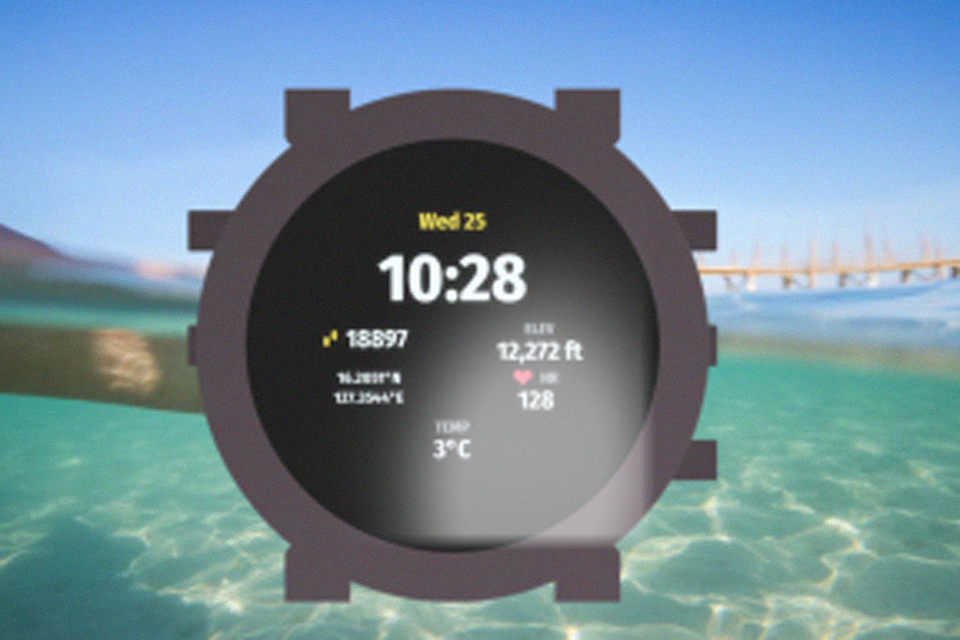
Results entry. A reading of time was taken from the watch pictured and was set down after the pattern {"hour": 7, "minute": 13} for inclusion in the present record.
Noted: {"hour": 10, "minute": 28}
